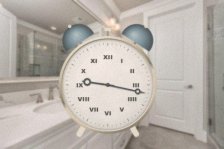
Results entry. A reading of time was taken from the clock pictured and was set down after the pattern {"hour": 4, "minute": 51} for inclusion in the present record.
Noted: {"hour": 9, "minute": 17}
